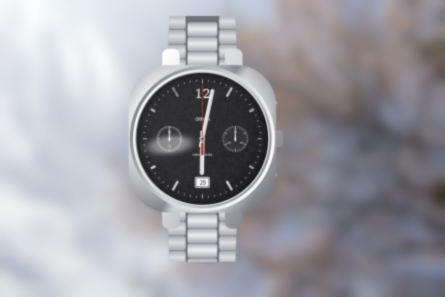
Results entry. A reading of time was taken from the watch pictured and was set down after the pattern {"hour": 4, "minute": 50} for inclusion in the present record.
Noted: {"hour": 6, "minute": 2}
